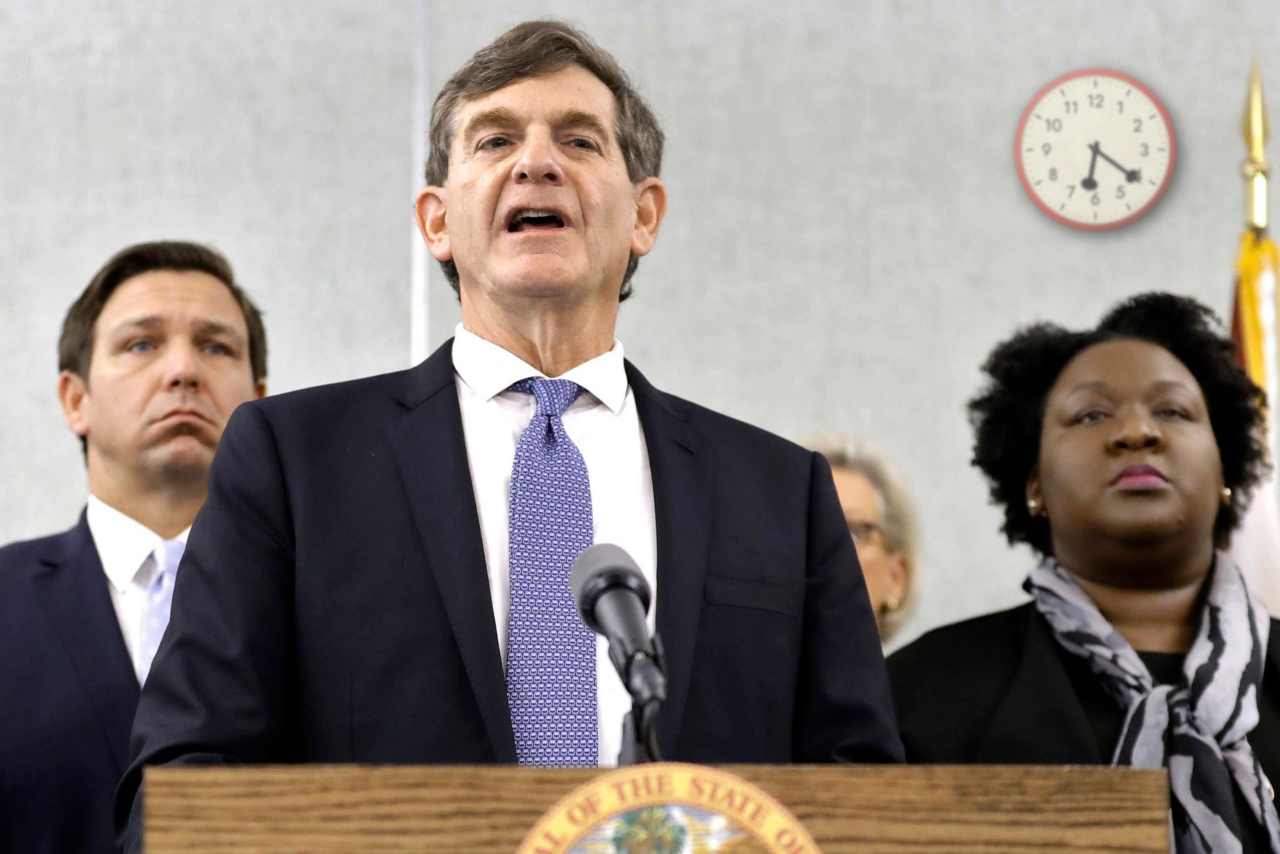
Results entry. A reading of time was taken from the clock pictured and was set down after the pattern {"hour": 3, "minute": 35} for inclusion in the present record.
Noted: {"hour": 6, "minute": 21}
